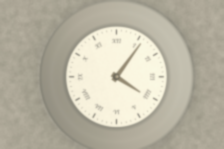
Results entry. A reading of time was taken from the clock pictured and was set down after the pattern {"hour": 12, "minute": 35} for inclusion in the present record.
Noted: {"hour": 4, "minute": 6}
